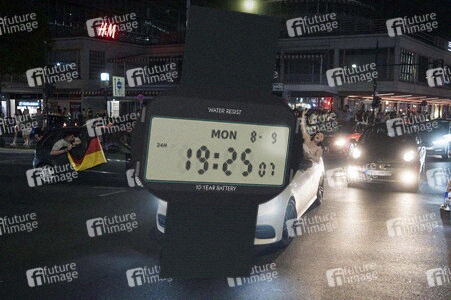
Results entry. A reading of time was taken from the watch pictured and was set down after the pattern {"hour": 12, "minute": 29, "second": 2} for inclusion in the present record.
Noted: {"hour": 19, "minute": 25, "second": 7}
